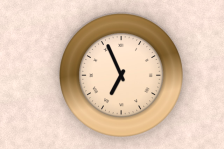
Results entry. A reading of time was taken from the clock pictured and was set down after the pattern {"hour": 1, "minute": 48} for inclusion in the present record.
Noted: {"hour": 6, "minute": 56}
